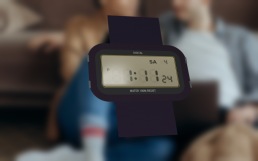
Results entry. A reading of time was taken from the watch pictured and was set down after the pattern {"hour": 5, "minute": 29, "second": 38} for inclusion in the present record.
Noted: {"hour": 1, "minute": 11, "second": 24}
